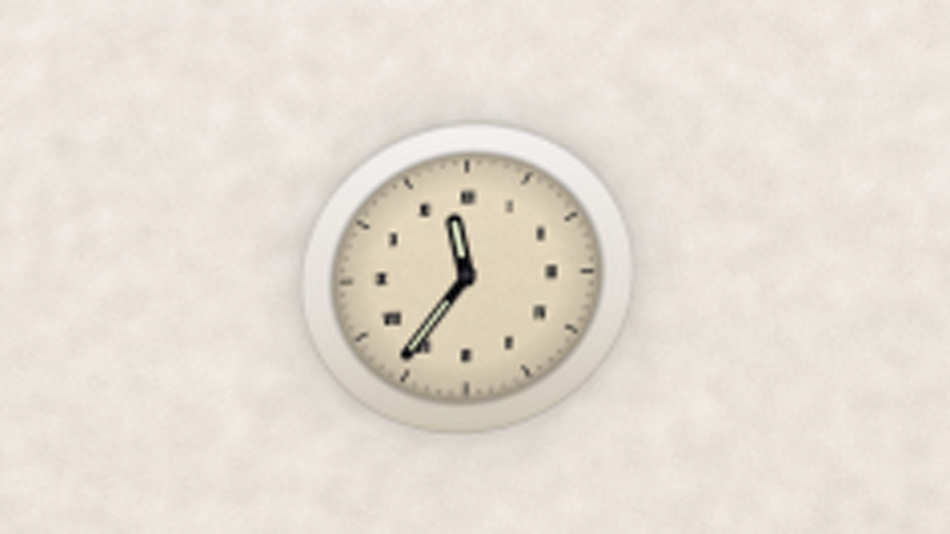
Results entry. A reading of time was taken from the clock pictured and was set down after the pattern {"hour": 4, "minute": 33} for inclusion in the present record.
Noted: {"hour": 11, "minute": 36}
